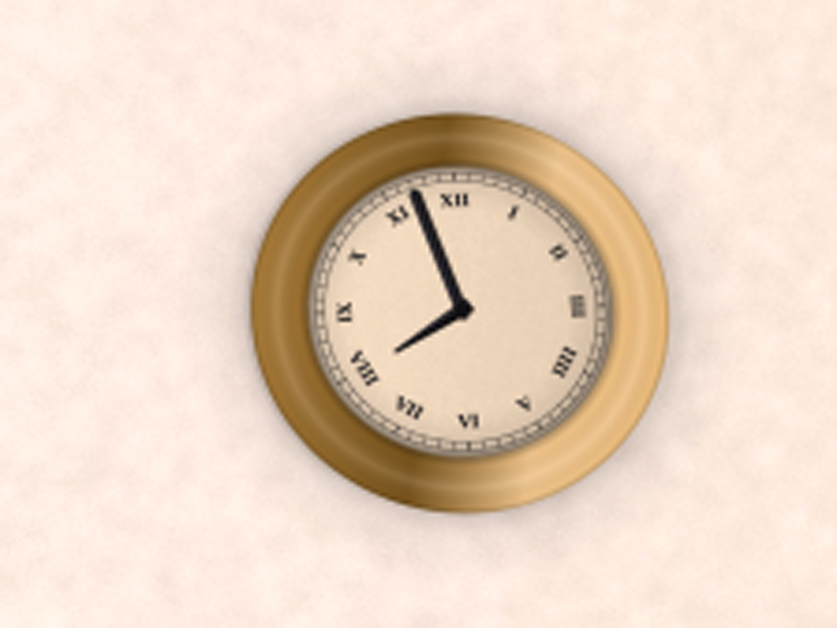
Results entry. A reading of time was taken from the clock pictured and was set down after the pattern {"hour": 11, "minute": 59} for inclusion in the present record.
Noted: {"hour": 7, "minute": 57}
